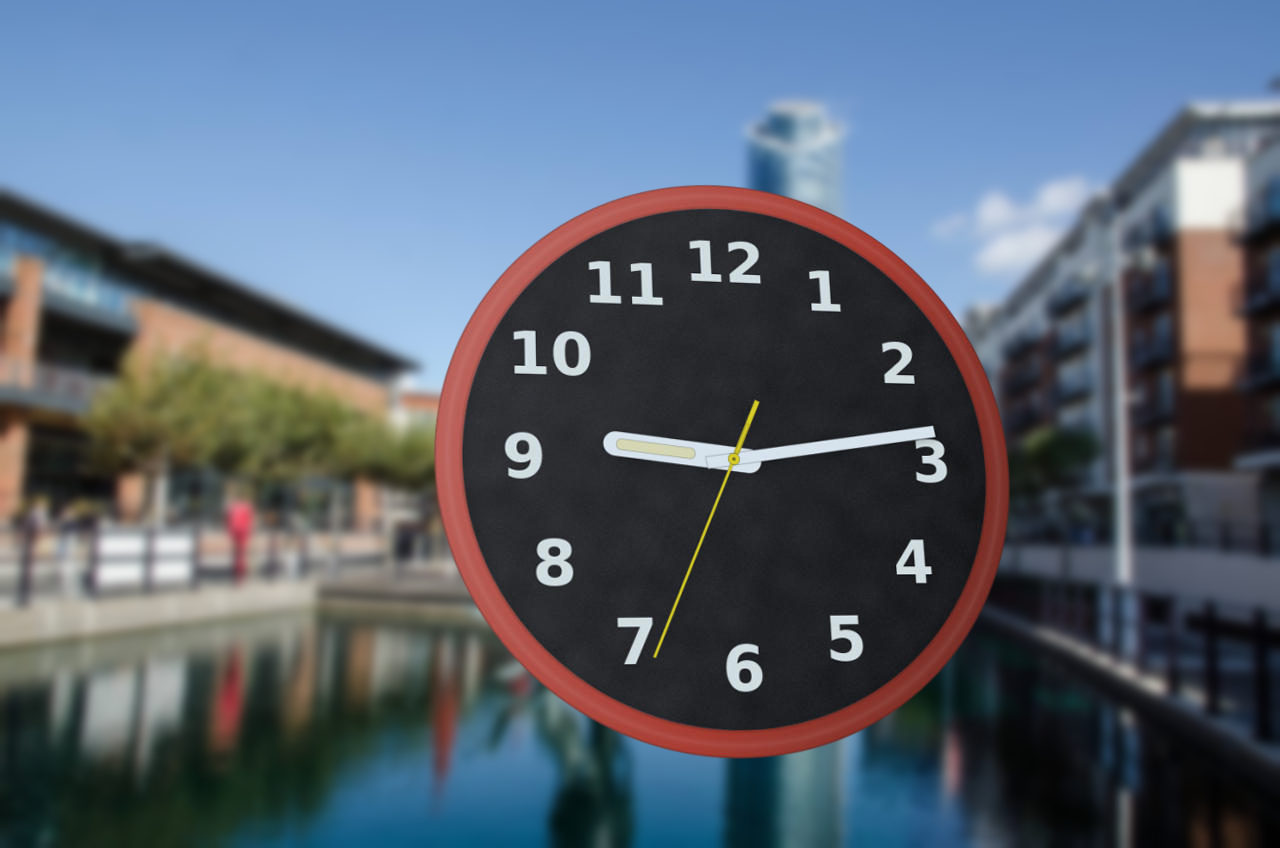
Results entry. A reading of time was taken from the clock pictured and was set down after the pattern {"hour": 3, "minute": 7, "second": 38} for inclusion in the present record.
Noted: {"hour": 9, "minute": 13, "second": 34}
